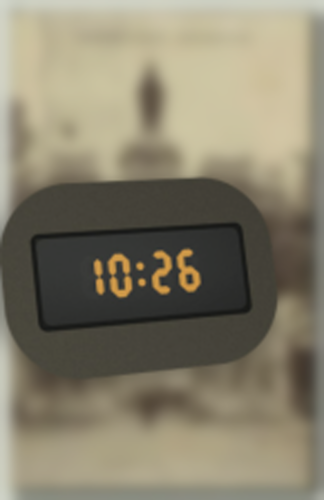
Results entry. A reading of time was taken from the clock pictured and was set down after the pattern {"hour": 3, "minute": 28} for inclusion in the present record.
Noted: {"hour": 10, "minute": 26}
